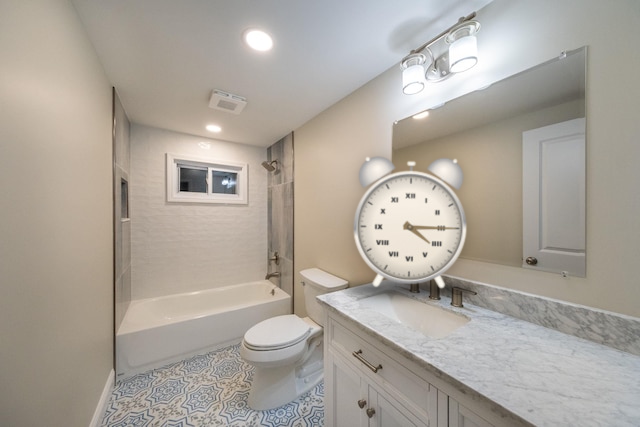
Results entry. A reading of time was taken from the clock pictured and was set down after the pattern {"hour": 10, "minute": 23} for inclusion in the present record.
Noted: {"hour": 4, "minute": 15}
